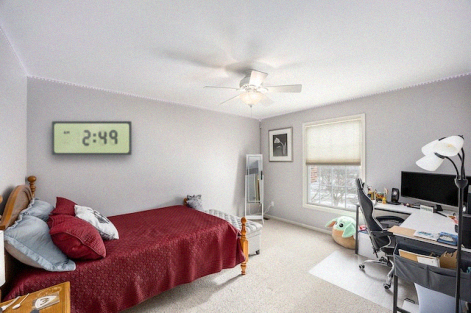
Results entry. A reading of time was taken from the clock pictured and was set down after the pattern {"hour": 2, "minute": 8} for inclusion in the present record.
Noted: {"hour": 2, "minute": 49}
